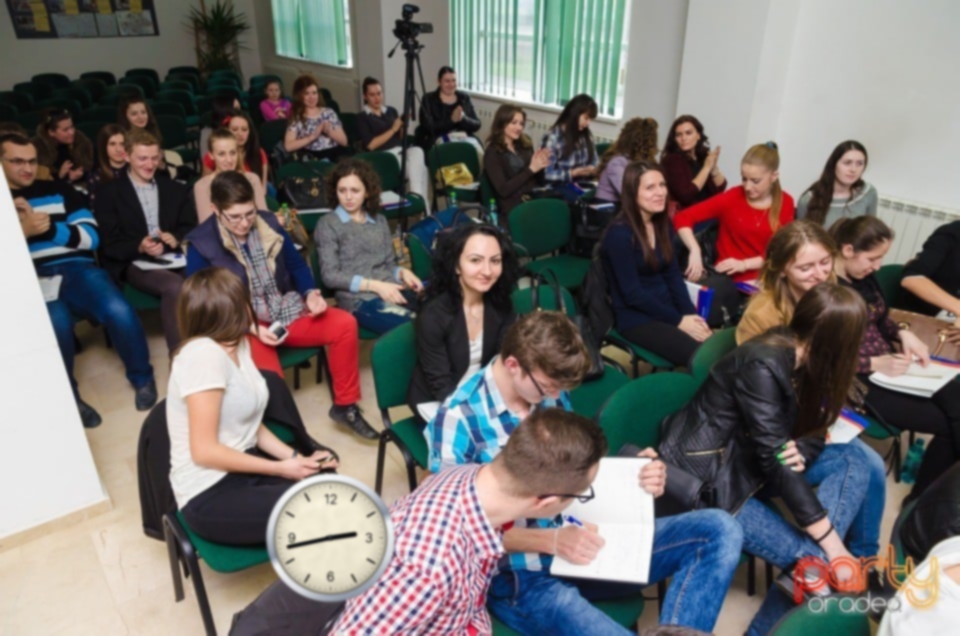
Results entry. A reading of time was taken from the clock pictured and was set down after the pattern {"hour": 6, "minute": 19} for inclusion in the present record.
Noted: {"hour": 2, "minute": 43}
